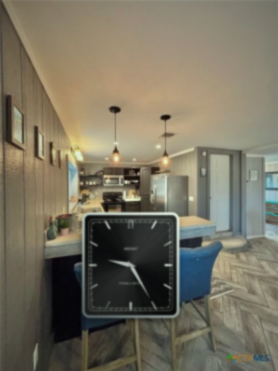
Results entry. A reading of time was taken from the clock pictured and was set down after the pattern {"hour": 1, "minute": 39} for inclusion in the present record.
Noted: {"hour": 9, "minute": 25}
